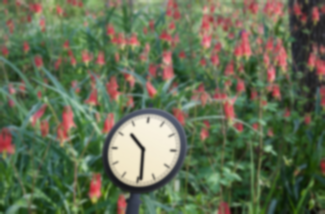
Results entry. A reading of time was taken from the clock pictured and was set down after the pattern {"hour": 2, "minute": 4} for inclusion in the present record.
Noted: {"hour": 10, "minute": 29}
